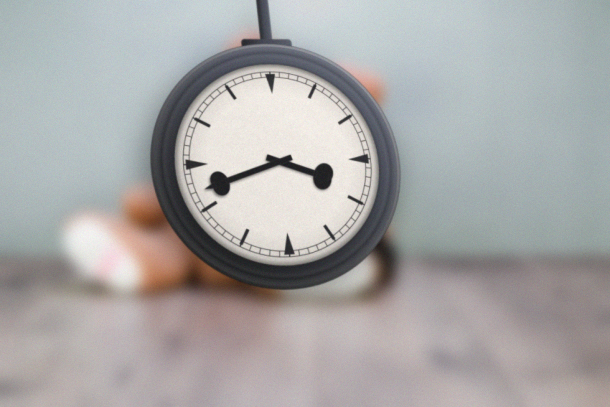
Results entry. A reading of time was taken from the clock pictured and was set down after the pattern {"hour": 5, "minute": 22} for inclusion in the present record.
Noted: {"hour": 3, "minute": 42}
